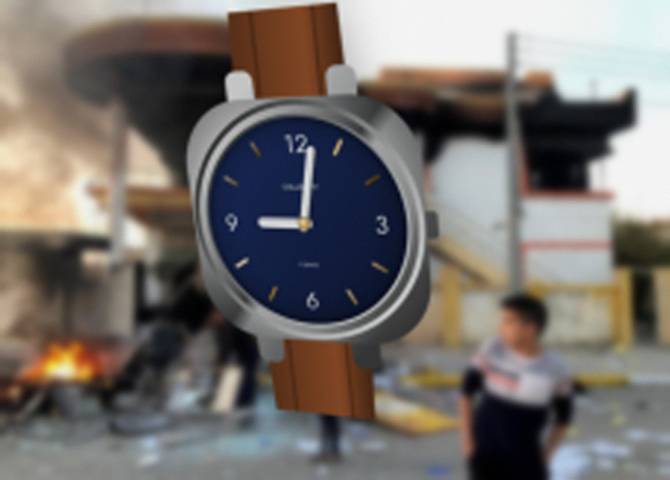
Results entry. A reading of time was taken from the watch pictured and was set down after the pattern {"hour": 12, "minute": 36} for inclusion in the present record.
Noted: {"hour": 9, "minute": 2}
